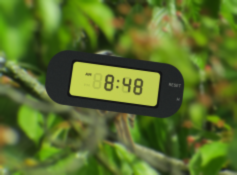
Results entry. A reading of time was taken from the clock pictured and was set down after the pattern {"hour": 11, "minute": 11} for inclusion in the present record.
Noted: {"hour": 8, "minute": 48}
